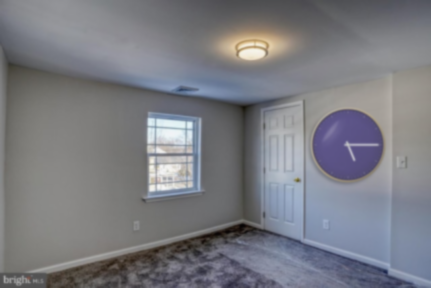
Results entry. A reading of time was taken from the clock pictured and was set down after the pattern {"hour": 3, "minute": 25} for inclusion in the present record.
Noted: {"hour": 5, "minute": 15}
